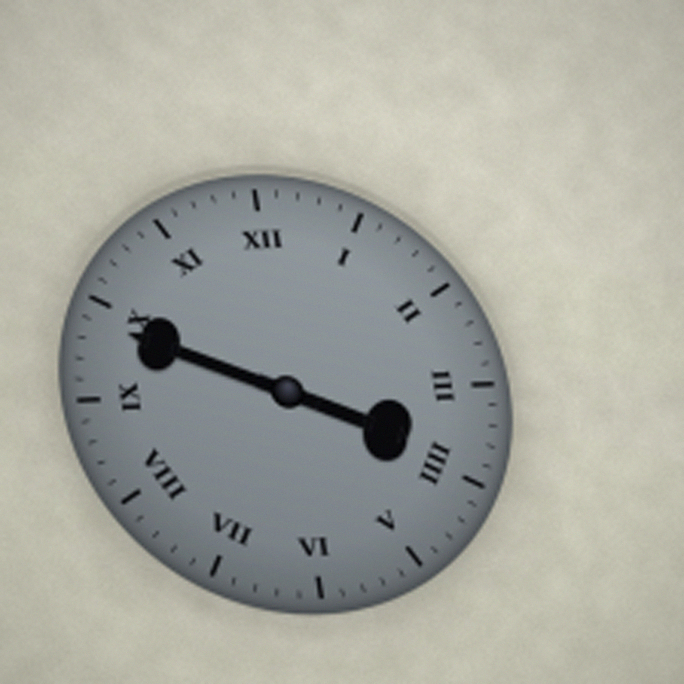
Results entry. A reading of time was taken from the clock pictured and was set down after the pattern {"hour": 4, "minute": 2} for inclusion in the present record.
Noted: {"hour": 3, "minute": 49}
